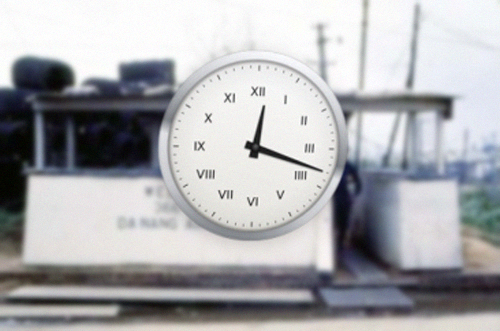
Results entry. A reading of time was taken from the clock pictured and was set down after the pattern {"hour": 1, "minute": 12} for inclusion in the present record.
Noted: {"hour": 12, "minute": 18}
